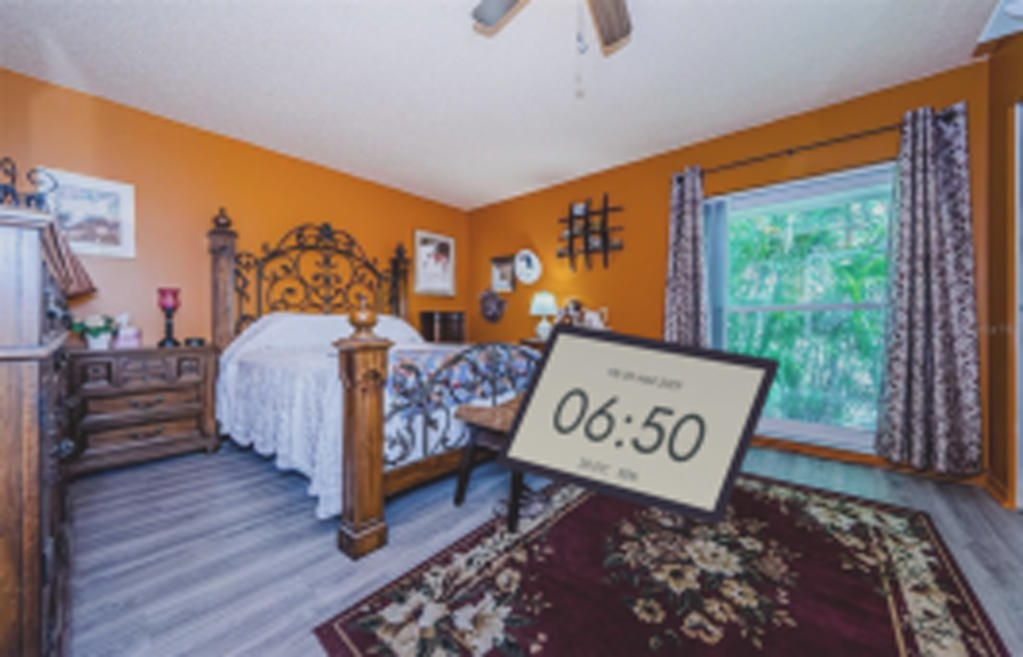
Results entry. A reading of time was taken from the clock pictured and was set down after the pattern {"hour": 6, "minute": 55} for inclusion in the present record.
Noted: {"hour": 6, "minute": 50}
